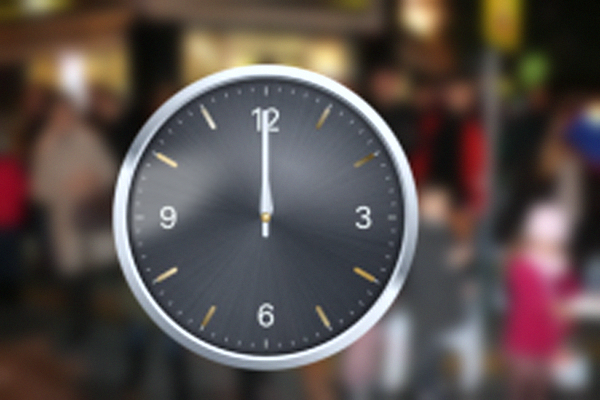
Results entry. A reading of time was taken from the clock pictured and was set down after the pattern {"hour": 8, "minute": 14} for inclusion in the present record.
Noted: {"hour": 12, "minute": 0}
